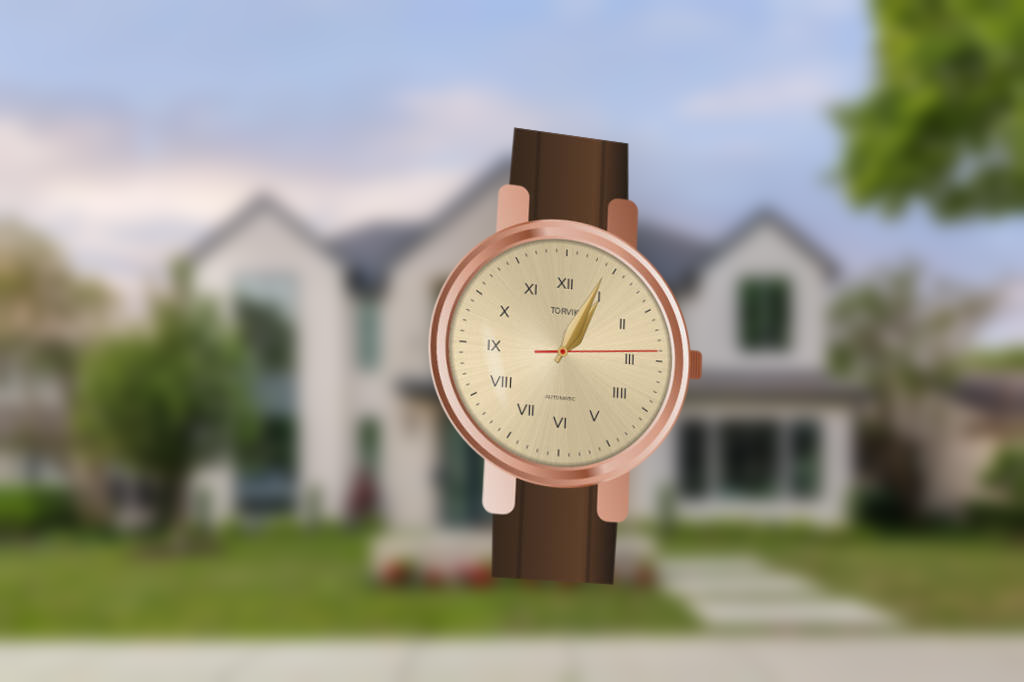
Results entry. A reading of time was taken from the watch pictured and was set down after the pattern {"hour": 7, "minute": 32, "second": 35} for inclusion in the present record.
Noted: {"hour": 1, "minute": 4, "second": 14}
